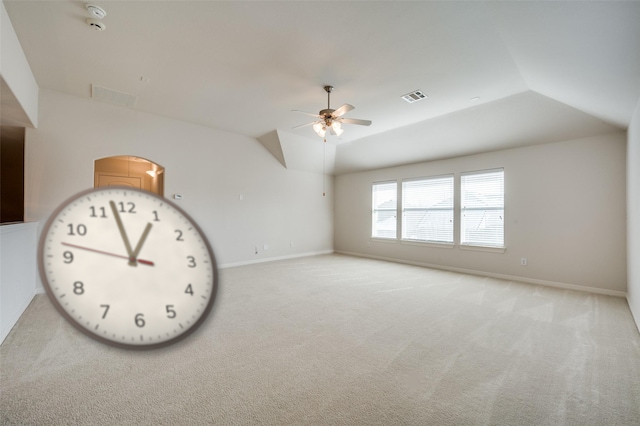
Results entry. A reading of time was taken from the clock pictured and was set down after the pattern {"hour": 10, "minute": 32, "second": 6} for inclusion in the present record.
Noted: {"hour": 12, "minute": 57, "second": 47}
